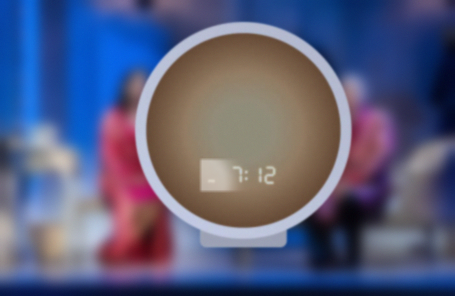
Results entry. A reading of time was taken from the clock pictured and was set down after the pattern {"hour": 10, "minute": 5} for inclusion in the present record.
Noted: {"hour": 7, "minute": 12}
